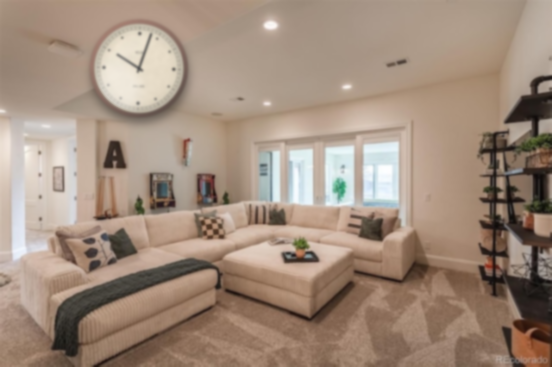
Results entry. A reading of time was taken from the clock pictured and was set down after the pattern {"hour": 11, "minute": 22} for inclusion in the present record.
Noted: {"hour": 10, "minute": 3}
